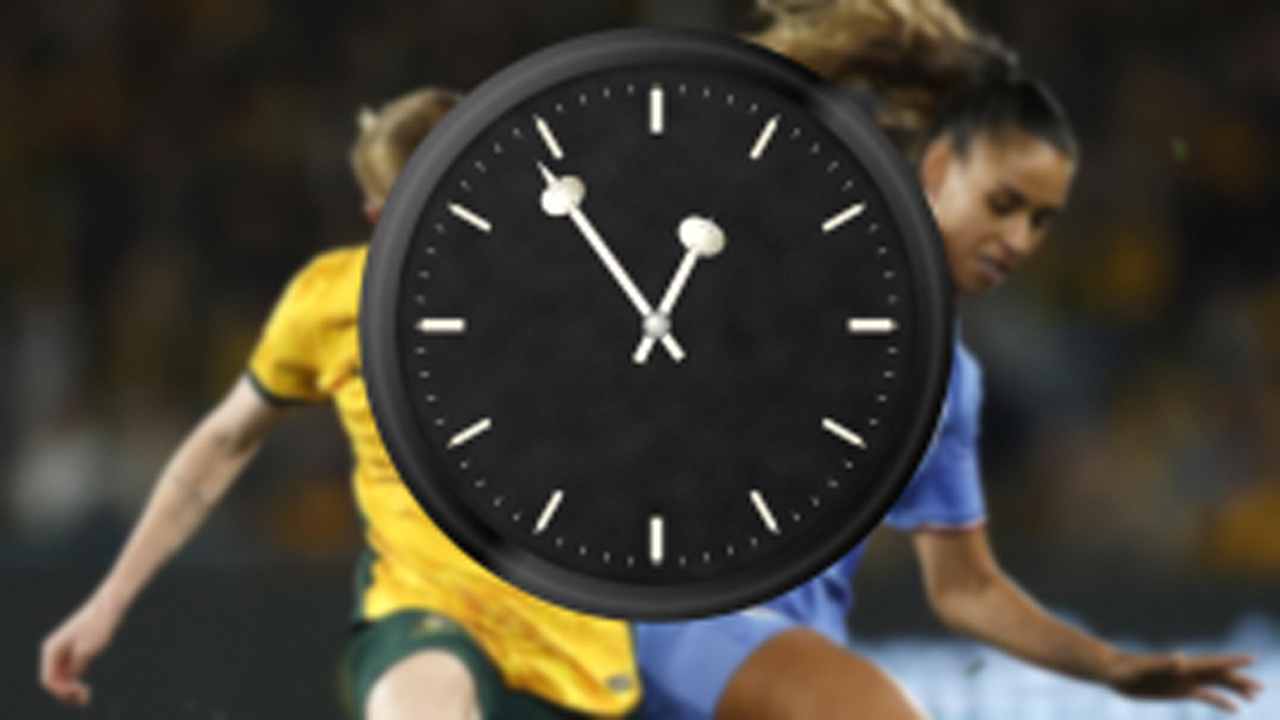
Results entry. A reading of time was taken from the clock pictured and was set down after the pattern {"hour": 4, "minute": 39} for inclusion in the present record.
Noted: {"hour": 12, "minute": 54}
